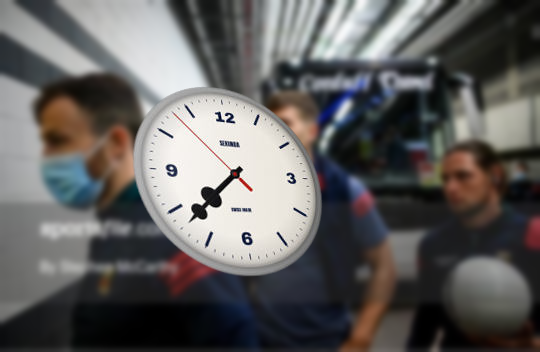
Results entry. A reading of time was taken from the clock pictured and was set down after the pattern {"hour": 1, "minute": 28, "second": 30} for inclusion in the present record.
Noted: {"hour": 7, "minute": 37, "second": 53}
